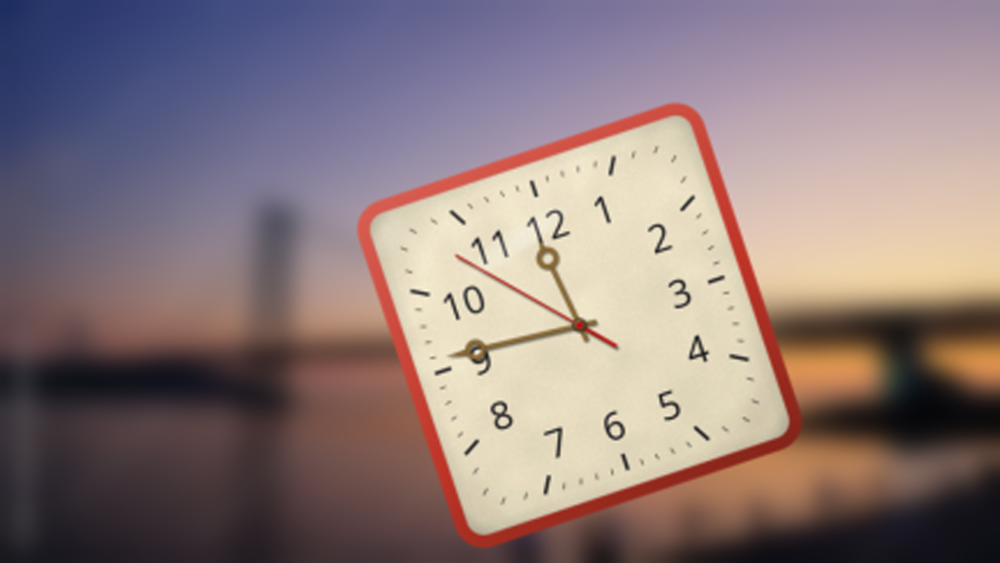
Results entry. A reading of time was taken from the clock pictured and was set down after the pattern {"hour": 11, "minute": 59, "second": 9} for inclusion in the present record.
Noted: {"hour": 11, "minute": 45, "second": 53}
